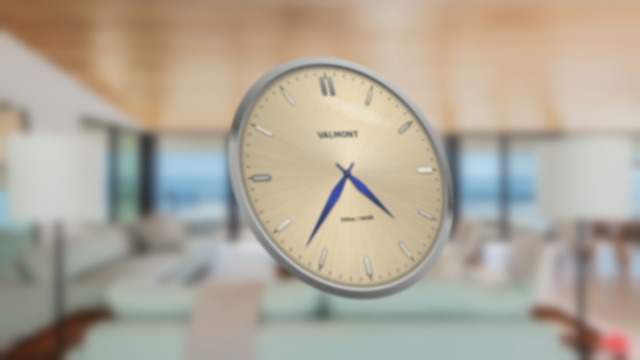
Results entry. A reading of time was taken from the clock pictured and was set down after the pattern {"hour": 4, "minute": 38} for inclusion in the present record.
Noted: {"hour": 4, "minute": 37}
